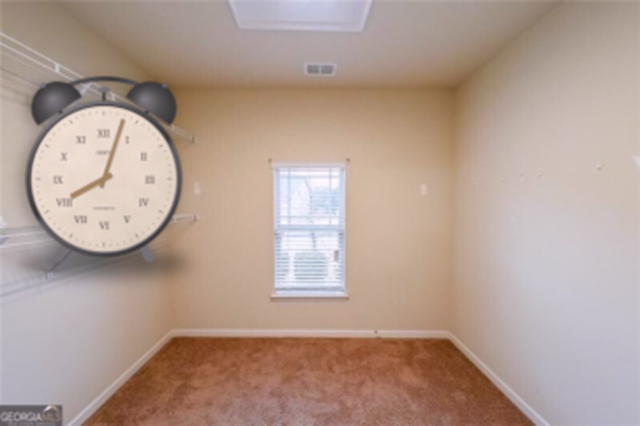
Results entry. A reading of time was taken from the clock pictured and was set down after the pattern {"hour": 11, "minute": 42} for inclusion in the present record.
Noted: {"hour": 8, "minute": 3}
